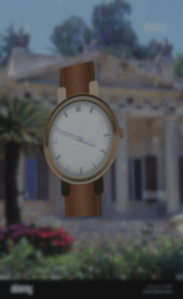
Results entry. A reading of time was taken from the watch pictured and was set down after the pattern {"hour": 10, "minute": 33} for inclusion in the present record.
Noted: {"hour": 3, "minute": 49}
